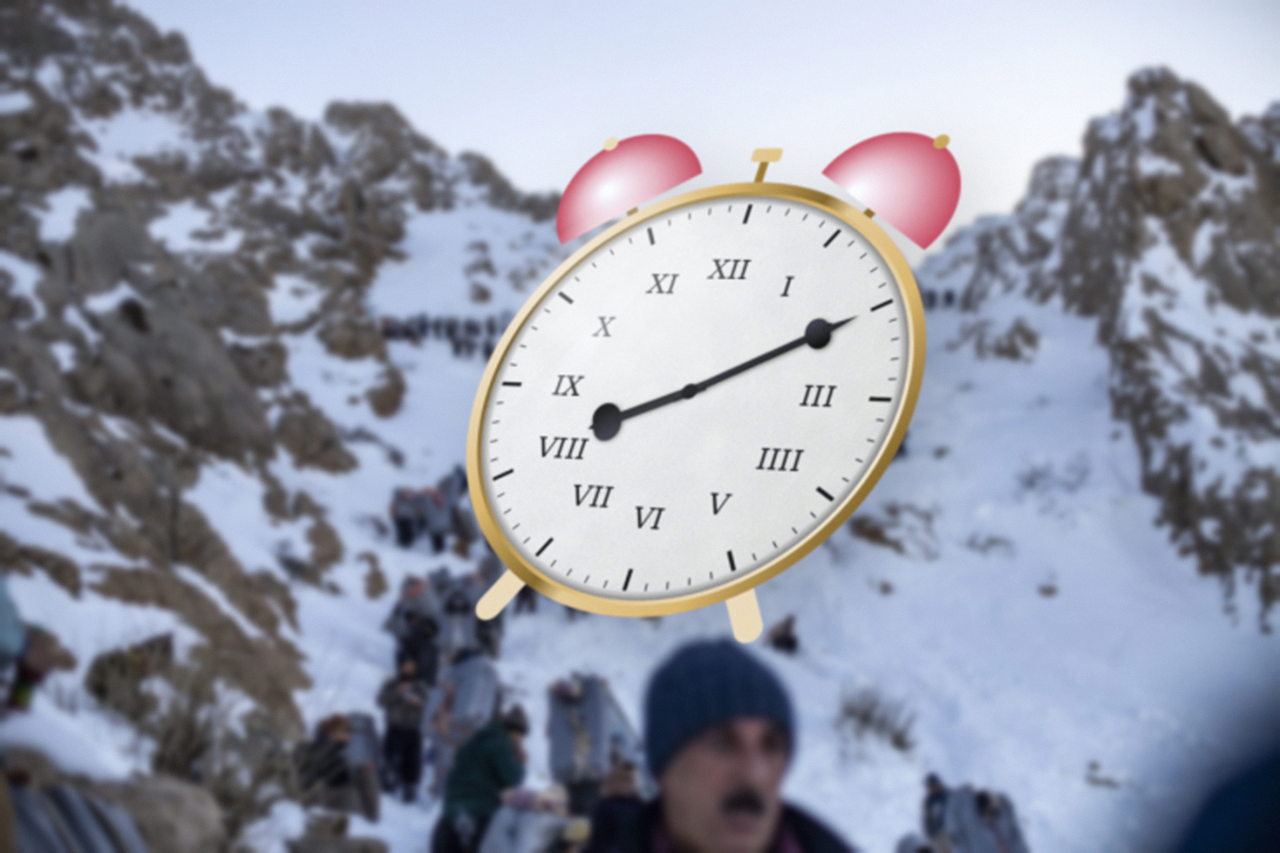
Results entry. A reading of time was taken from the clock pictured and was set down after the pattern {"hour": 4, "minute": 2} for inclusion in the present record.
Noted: {"hour": 8, "minute": 10}
